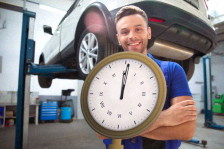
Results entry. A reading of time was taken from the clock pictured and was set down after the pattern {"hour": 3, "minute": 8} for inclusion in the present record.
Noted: {"hour": 12, "minute": 1}
